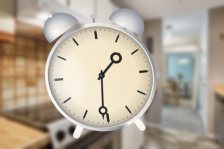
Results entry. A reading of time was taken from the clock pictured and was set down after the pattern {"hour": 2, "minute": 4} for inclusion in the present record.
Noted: {"hour": 1, "minute": 31}
